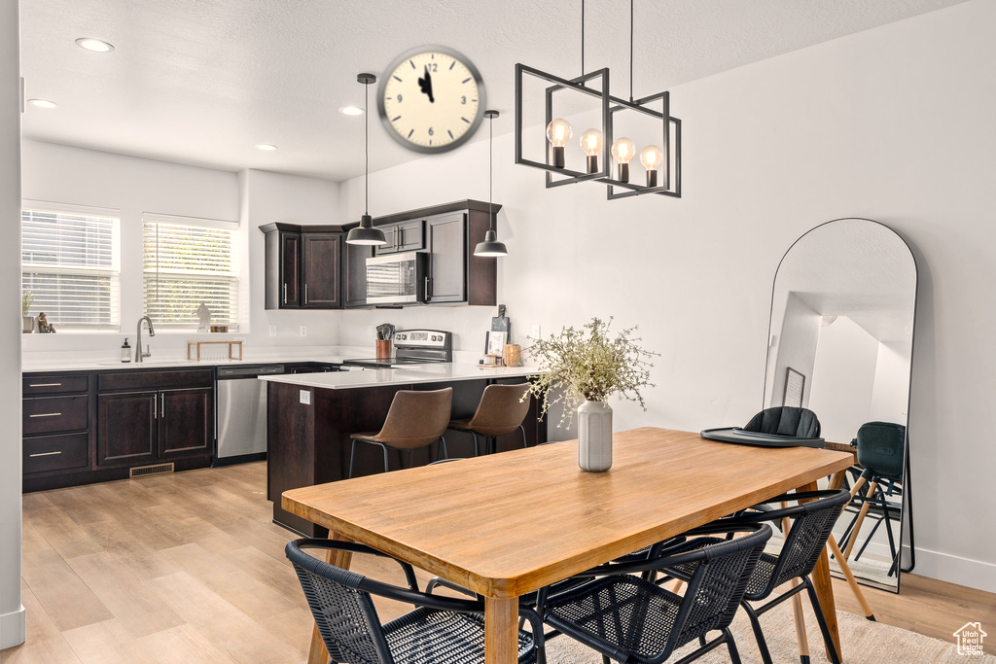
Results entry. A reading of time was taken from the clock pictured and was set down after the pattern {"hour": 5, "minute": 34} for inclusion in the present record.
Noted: {"hour": 10, "minute": 58}
